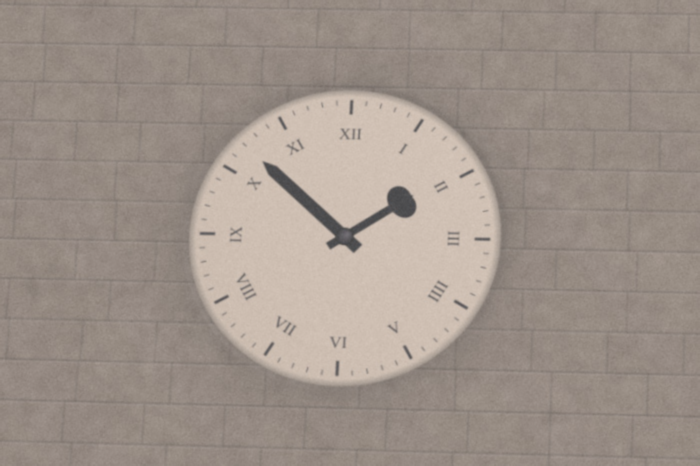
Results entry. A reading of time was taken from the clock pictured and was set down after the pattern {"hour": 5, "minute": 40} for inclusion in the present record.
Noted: {"hour": 1, "minute": 52}
